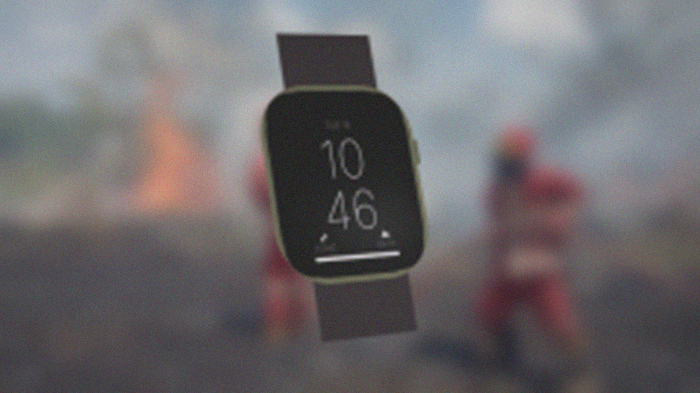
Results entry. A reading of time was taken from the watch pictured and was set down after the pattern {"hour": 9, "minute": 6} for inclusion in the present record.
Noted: {"hour": 10, "minute": 46}
